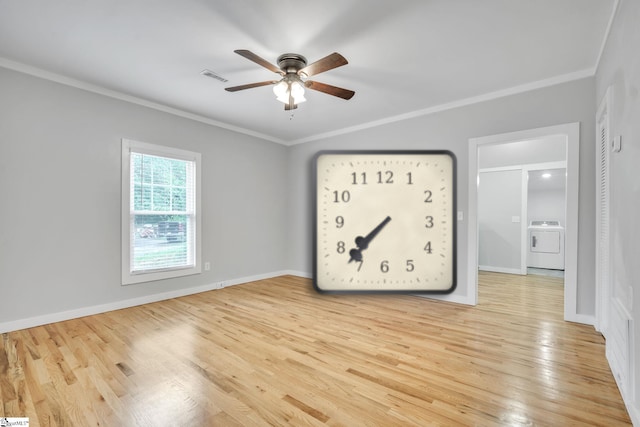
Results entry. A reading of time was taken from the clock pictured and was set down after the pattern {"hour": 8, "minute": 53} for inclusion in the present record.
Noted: {"hour": 7, "minute": 37}
